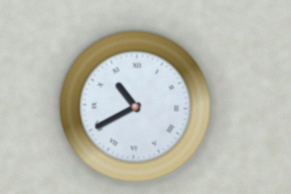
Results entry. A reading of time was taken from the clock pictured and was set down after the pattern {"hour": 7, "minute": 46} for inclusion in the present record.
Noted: {"hour": 10, "minute": 40}
